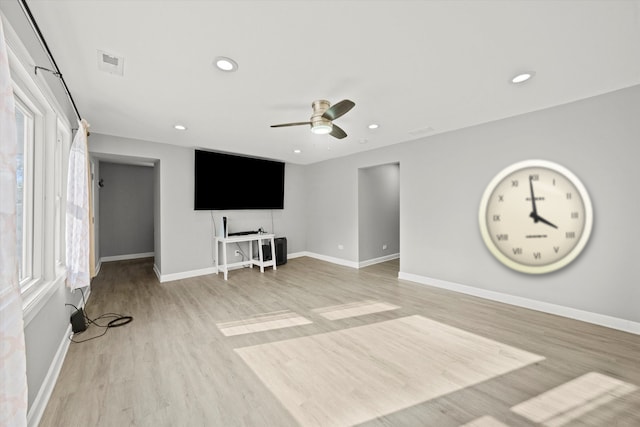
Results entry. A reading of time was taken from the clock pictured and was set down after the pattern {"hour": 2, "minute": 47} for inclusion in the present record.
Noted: {"hour": 3, "minute": 59}
